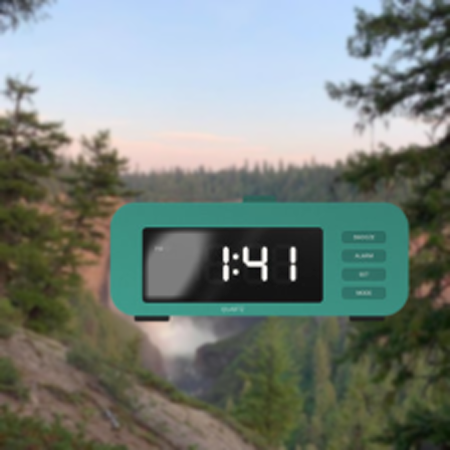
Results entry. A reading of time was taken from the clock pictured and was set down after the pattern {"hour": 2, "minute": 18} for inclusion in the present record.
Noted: {"hour": 1, "minute": 41}
